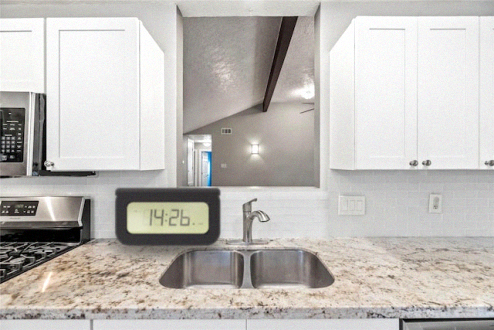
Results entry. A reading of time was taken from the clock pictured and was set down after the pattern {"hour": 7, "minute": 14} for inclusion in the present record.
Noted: {"hour": 14, "minute": 26}
